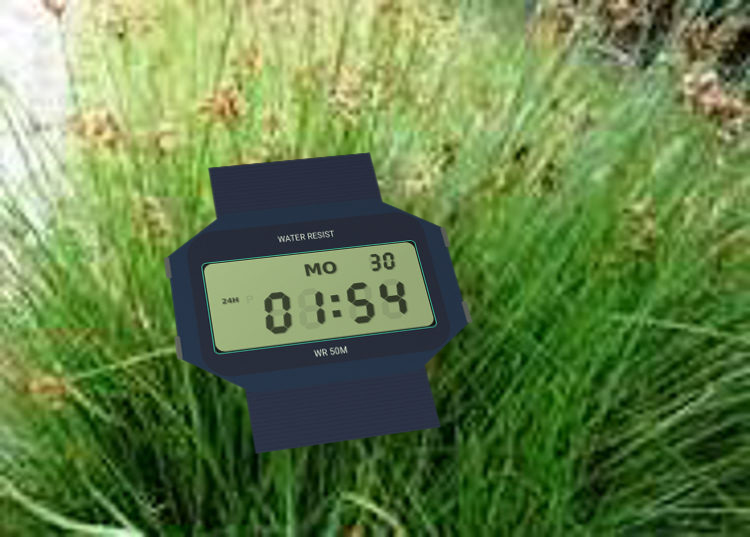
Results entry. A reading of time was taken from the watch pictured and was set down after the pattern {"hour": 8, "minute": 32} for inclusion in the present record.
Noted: {"hour": 1, "minute": 54}
